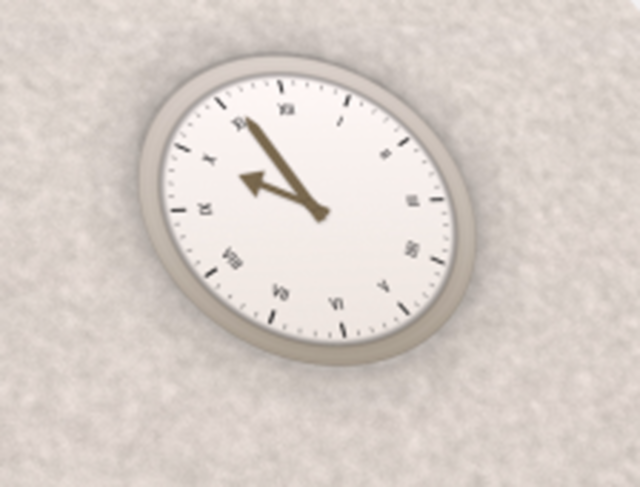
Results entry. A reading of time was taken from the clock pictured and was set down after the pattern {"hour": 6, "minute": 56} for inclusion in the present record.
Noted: {"hour": 9, "minute": 56}
